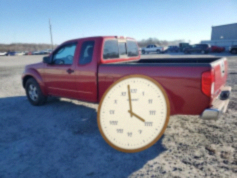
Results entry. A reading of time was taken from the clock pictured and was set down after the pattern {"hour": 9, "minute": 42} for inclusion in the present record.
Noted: {"hour": 3, "minute": 58}
